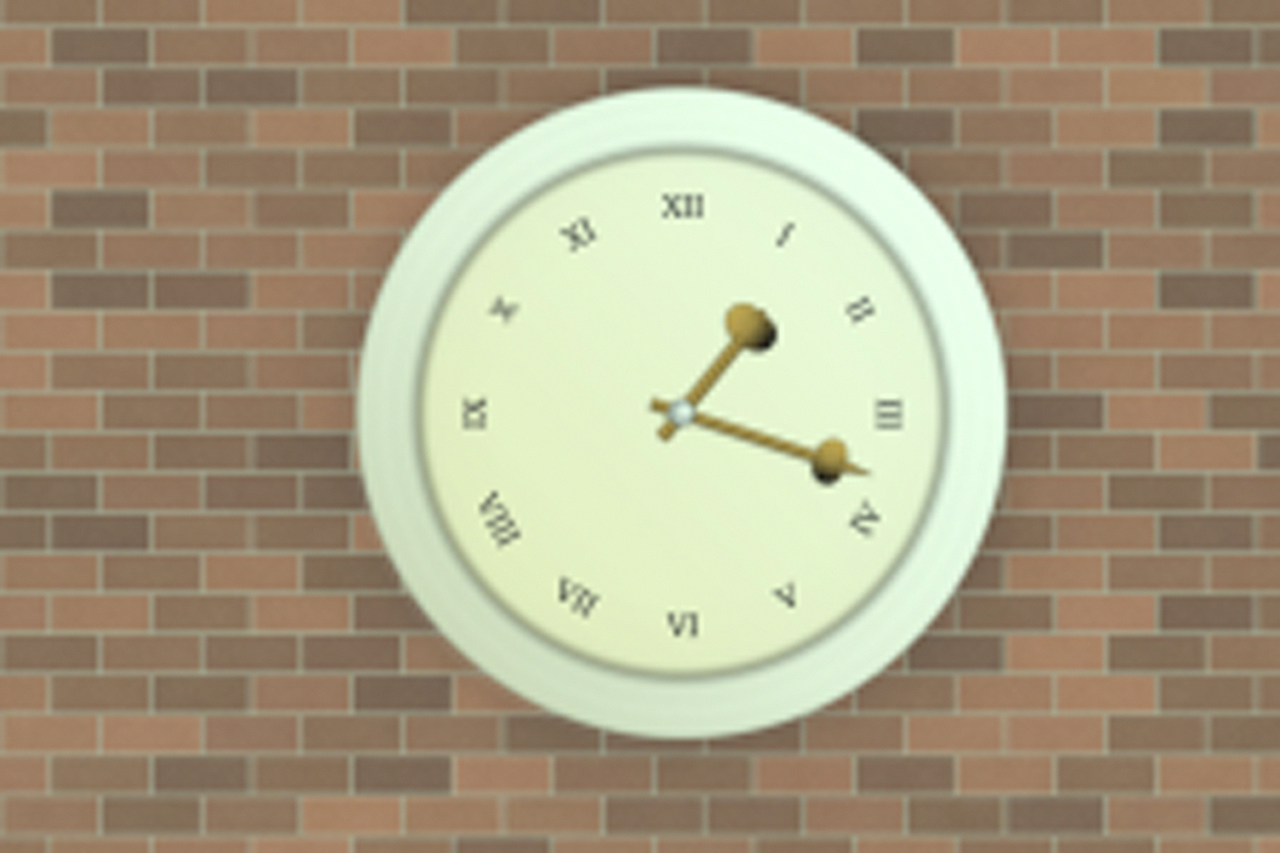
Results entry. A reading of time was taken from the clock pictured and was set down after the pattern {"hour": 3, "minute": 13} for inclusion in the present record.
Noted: {"hour": 1, "minute": 18}
